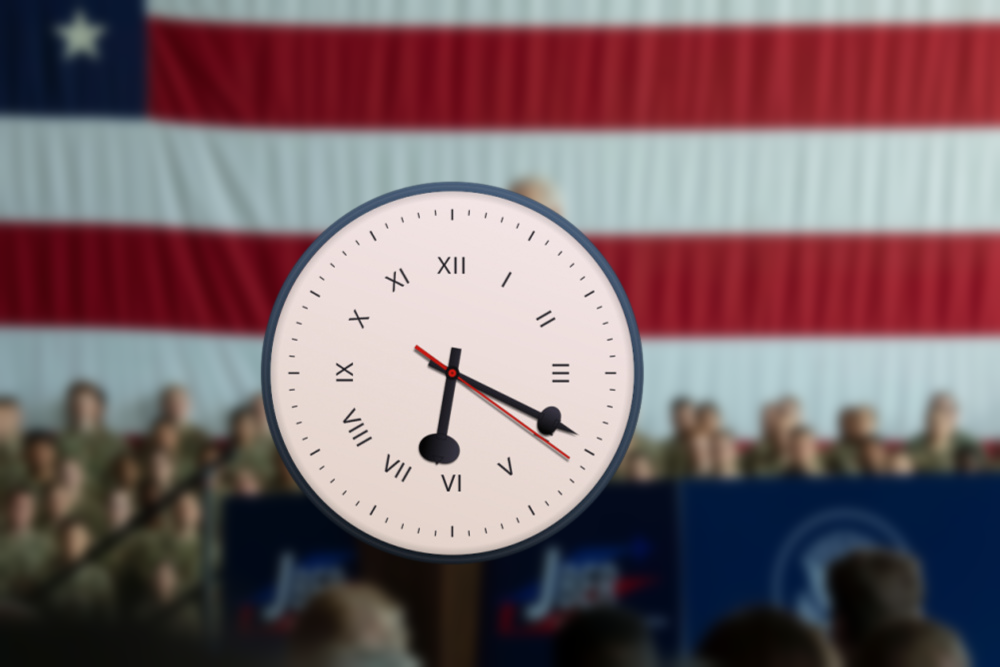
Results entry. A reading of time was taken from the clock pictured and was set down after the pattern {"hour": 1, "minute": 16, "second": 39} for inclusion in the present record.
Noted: {"hour": 6, "minute": 19, "second": 21}
